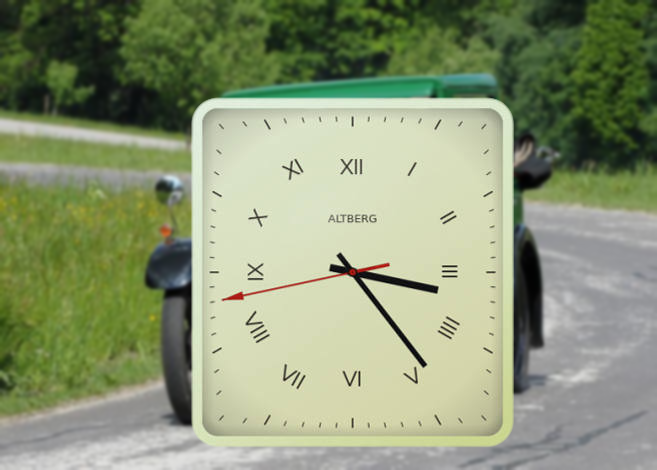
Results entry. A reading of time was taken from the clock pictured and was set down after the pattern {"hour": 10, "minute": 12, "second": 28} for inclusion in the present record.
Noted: {"hour": 3, "minute": 23, "second": 43}
